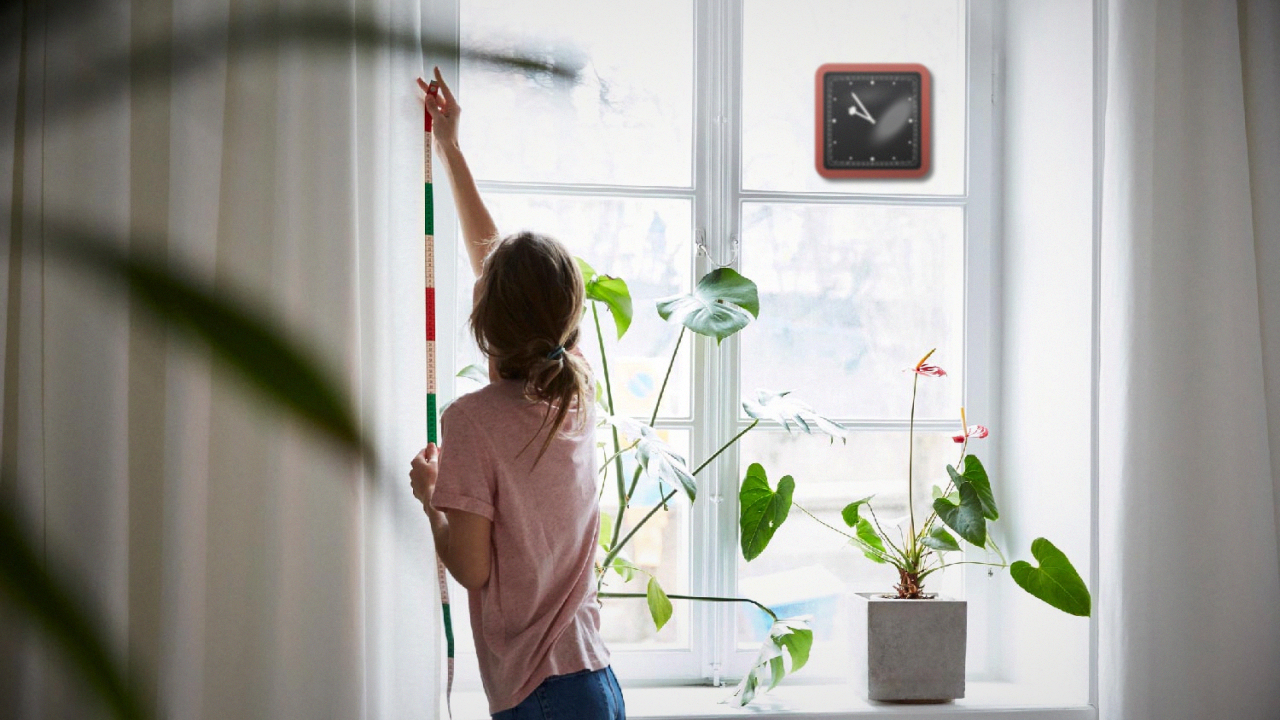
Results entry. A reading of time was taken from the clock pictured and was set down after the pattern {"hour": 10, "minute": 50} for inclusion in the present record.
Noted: {"hour": 9, "minute": 54}
